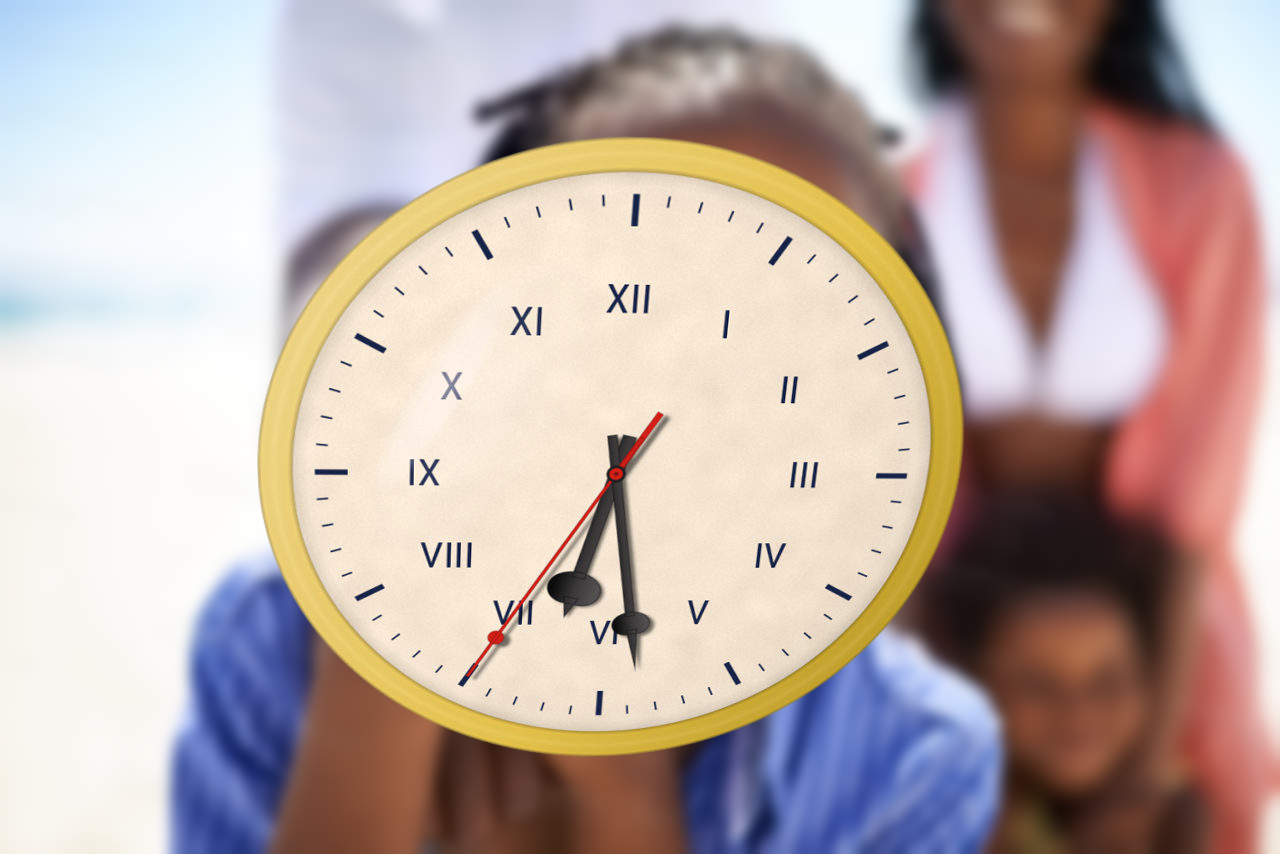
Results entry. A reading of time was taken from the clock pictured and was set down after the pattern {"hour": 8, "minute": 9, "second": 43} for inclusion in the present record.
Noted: {"hour": 6, "minute": 28, "second": 35}
